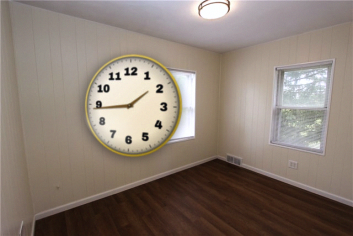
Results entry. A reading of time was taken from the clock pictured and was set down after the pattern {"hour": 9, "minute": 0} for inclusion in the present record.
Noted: {"hour": 1, "minute": 44}
